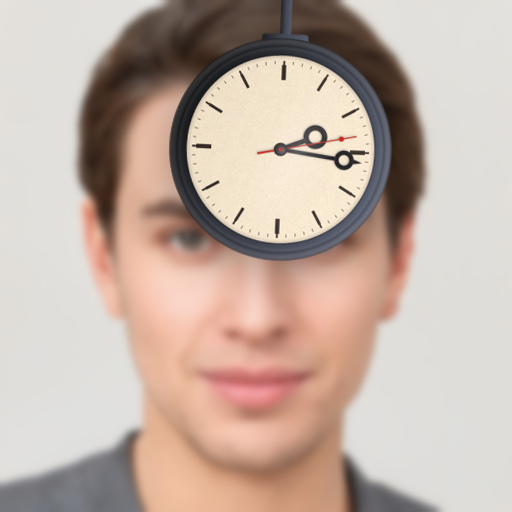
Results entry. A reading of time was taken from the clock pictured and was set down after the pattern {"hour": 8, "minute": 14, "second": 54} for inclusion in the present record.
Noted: {"hour": 2, "minute": 16, "second": 13}
